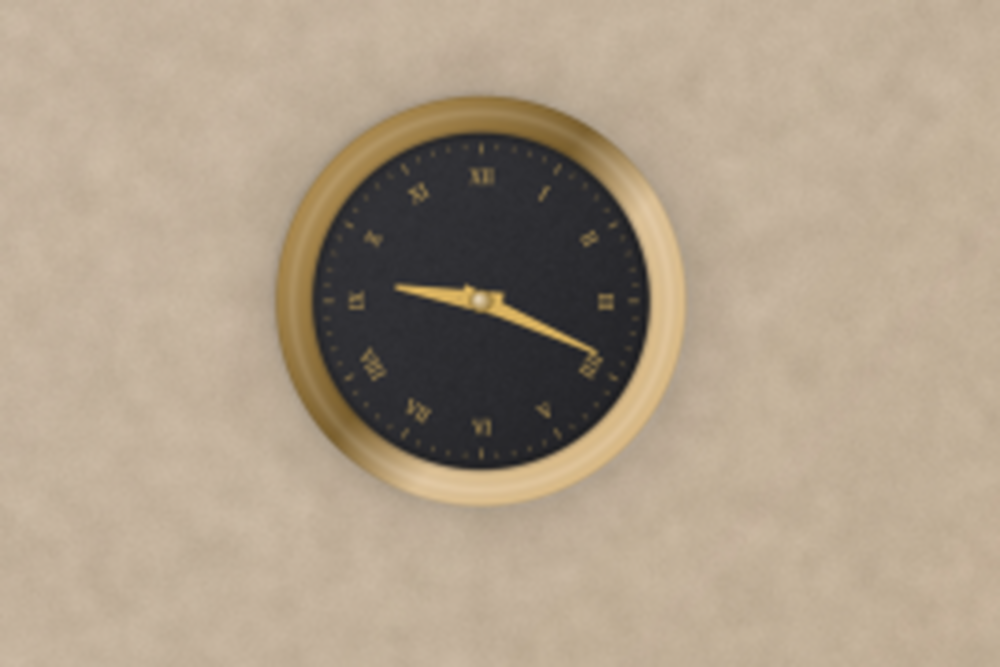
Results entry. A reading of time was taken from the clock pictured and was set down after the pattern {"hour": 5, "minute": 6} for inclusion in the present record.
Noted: {"hour": 9, "minute": 19}
